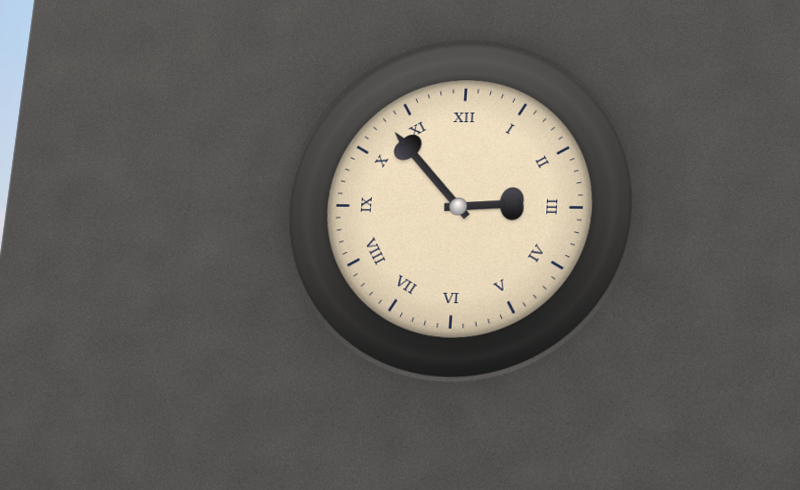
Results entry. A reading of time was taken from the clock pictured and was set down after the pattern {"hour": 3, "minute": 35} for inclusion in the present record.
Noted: {"hour": 2, "minute": 53}
